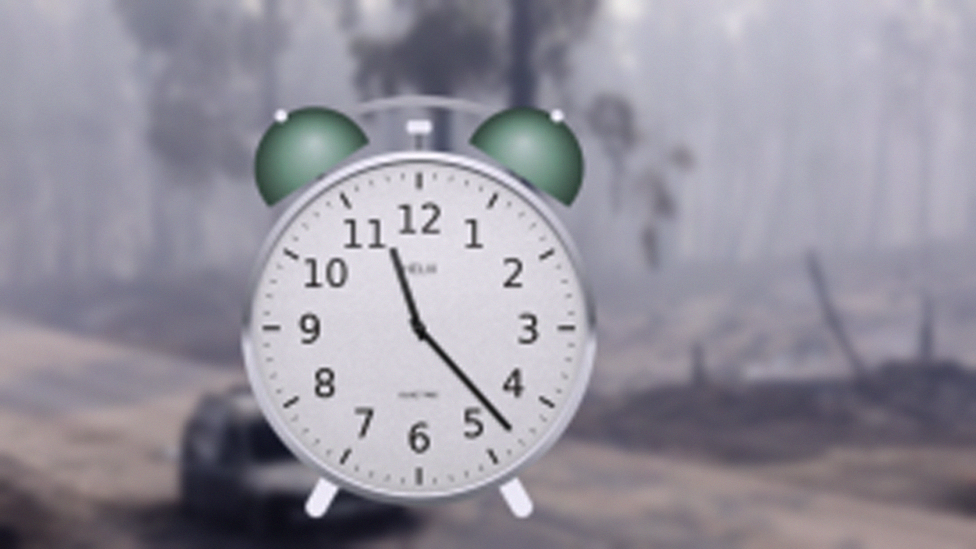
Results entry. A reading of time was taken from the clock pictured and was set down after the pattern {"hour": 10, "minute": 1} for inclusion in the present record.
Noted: {"hour": 11, "minute": 23}
